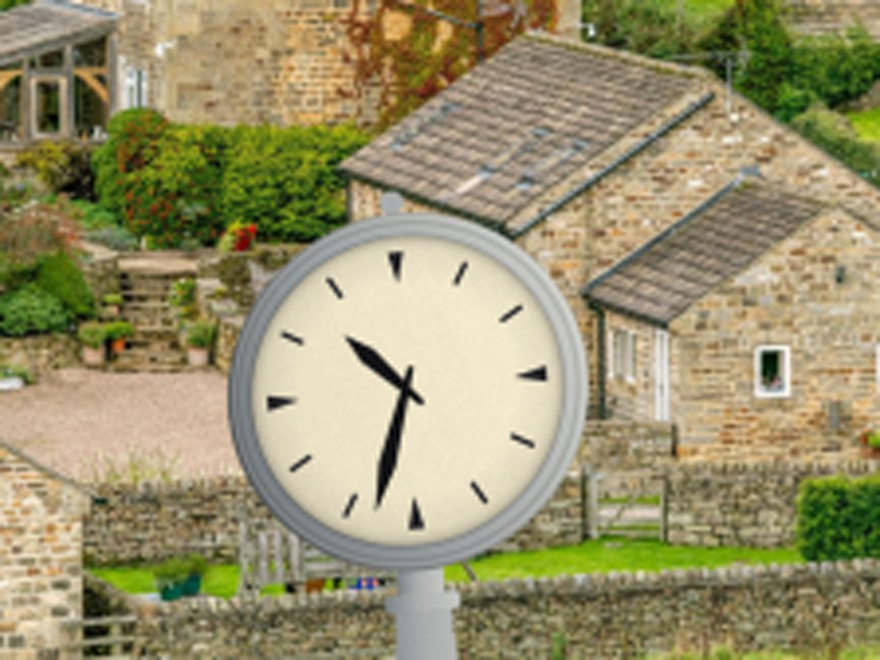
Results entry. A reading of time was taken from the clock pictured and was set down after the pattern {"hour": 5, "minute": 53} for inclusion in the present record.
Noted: {"hour": 10, "minute": 33}
